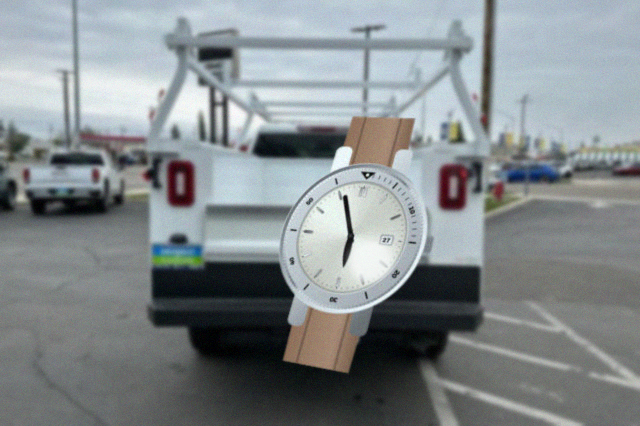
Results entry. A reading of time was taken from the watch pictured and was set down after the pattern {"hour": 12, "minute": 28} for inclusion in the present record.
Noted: {"hour": 5, "minute": 56}
